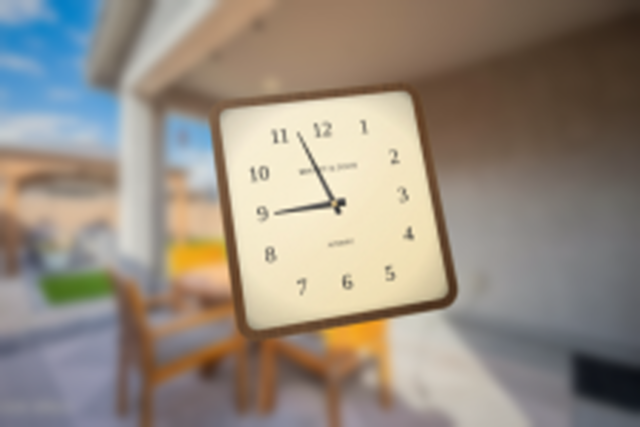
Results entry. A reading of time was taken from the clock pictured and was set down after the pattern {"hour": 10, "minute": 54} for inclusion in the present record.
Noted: {"hour": 8, "minute": 57}
